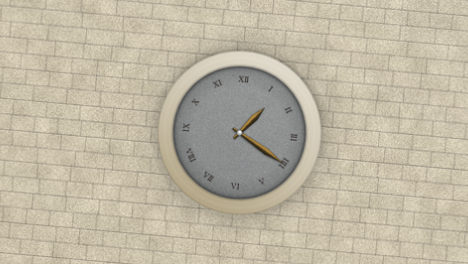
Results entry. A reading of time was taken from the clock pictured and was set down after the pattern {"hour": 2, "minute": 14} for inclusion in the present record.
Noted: {"hour": 1, "minute": 20}
